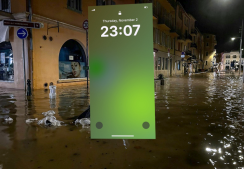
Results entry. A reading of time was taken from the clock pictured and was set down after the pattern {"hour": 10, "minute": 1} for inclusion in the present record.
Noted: {"hour": 23, "minute": 7}
